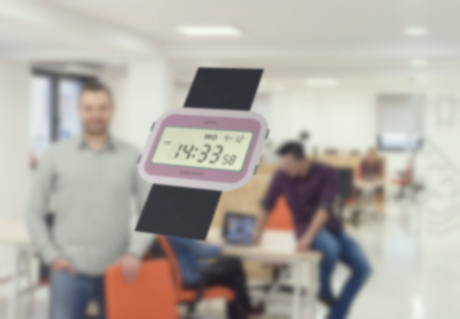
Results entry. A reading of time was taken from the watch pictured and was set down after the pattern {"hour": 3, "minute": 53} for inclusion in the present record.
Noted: {"hour": 14, "minute": 33}
